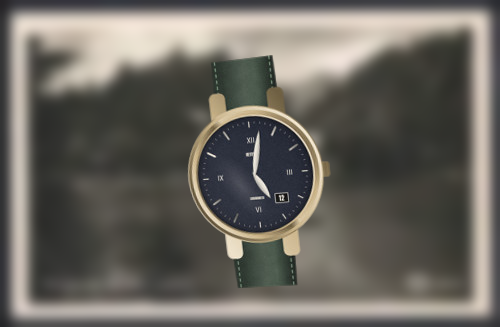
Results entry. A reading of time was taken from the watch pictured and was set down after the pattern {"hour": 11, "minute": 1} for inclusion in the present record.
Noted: {"hour": 5, "minute": 2}
